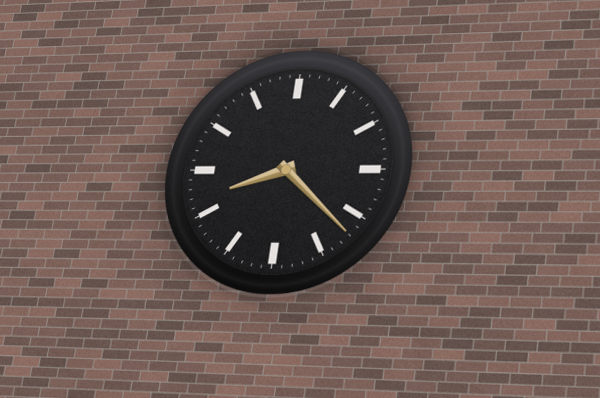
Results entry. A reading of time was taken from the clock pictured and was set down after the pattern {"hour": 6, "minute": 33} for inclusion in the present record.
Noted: {"hour": 8, "minute": 22}
